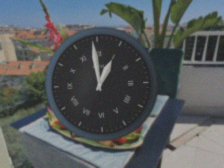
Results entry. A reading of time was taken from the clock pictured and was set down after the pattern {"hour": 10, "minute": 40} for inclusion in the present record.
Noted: {"hour": 12, "minute": 59}
